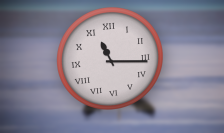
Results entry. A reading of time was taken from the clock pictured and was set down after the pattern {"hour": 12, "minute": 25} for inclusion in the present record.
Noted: {"hour": 11, "minute": 16}
